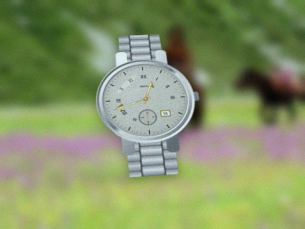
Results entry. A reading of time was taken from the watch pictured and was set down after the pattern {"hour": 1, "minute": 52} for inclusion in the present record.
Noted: {"hour": 12, "minute": 42}
